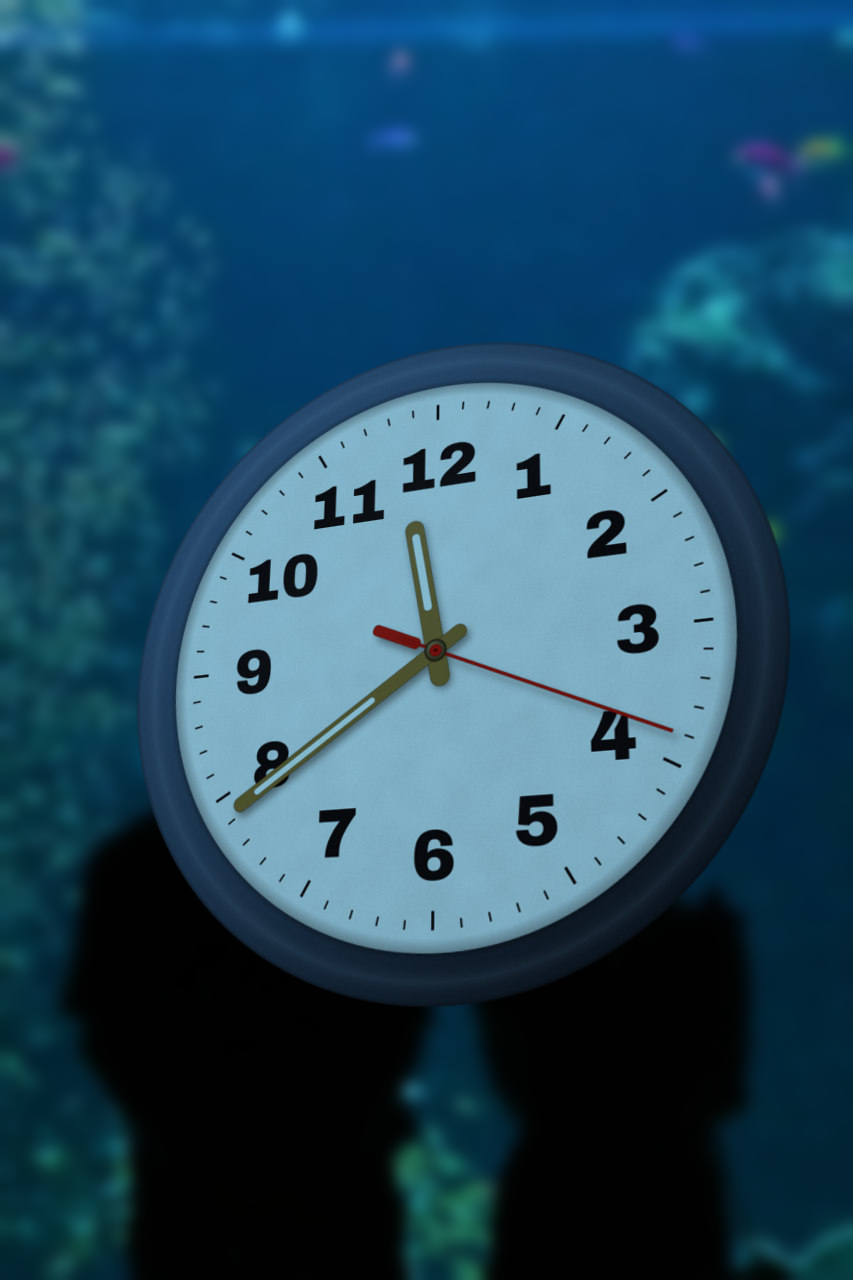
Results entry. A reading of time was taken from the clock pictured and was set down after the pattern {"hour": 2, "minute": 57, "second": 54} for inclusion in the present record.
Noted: {"hour": 11, "minute": 39, "second": 19}
